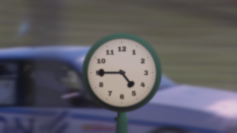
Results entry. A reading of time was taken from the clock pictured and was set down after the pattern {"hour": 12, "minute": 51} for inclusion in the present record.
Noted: {"hour": 4, "minute": 45}
